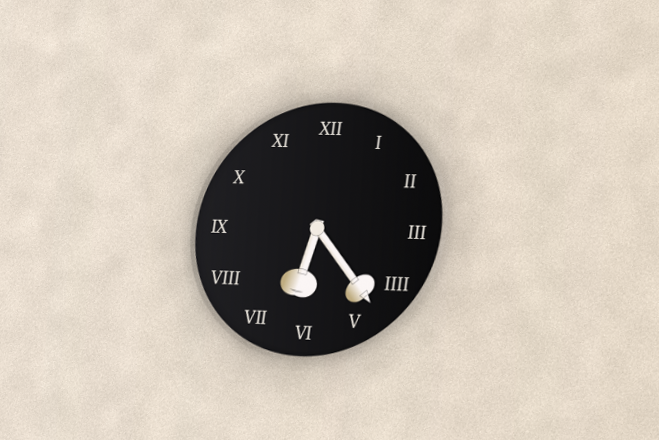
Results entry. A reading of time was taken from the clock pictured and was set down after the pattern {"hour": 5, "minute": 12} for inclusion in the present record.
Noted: {"hour": 6, "minute": 23}
